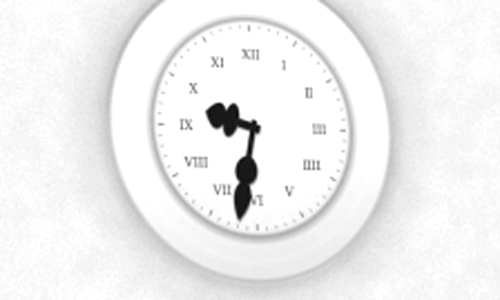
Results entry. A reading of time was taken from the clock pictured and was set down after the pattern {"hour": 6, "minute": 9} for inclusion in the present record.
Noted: {"hour": 9, "minute": 32}
